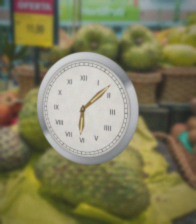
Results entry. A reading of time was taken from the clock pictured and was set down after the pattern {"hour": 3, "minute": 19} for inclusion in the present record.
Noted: {"hour": 6, "minute": 8}
